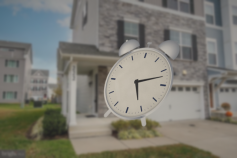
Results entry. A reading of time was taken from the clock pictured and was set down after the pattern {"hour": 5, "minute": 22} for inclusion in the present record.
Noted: {"hour": 5, "minute": 12}
